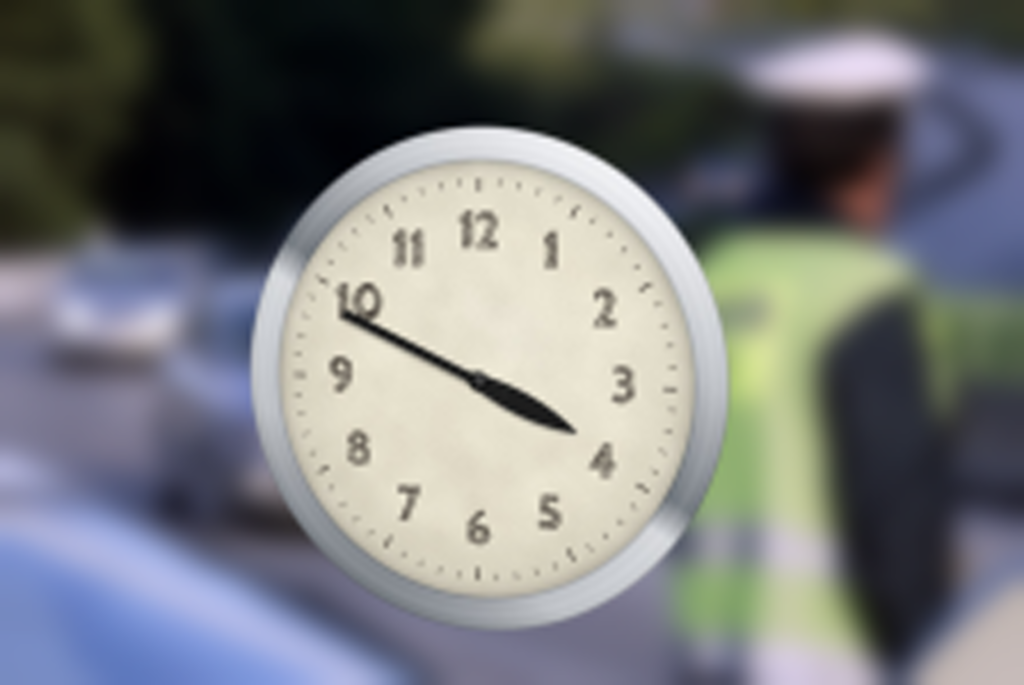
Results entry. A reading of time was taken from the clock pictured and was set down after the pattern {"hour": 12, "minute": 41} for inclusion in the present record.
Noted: {"hour": 3, "minute": 49}
